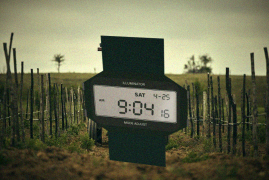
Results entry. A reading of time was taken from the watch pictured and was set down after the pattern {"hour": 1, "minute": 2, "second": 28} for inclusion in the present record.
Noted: {"hour": 9, "minute": 4, "second": 16}
